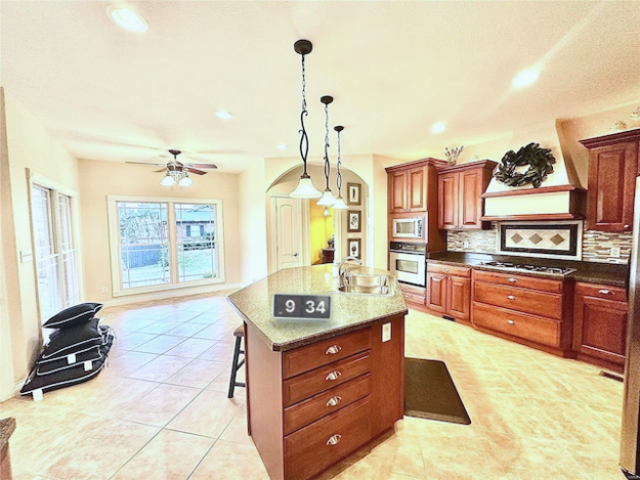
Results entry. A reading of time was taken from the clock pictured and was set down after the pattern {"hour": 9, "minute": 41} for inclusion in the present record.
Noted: {"hour": 9, "minute": 34}
